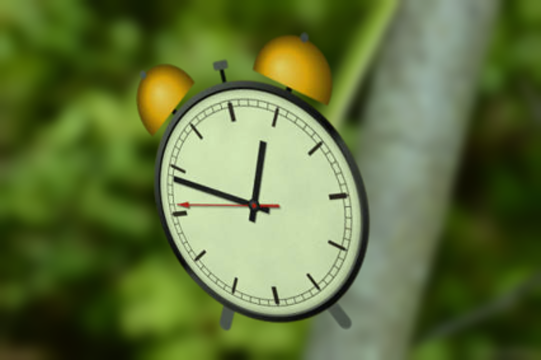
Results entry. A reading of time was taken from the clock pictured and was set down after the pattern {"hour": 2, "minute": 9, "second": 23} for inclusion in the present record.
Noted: {"hour": 12, "minute": 48, "second": 46}
